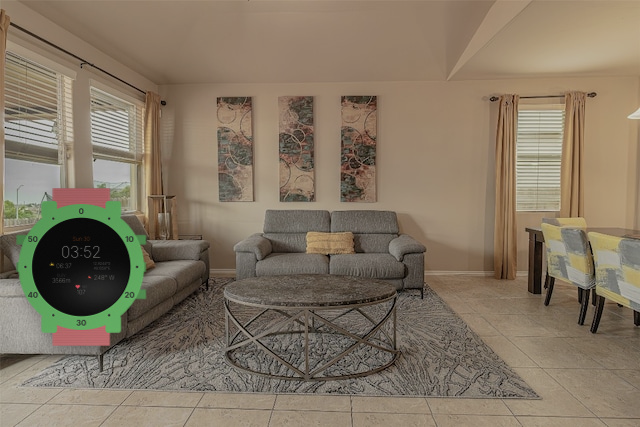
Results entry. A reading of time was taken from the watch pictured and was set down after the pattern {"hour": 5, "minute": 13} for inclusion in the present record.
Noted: {"hour": 3, "minute": 52}
